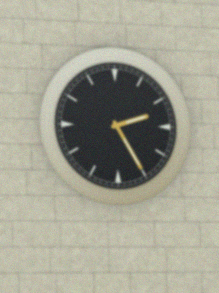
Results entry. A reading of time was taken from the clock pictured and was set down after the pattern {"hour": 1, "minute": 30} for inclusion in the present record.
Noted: {"hour": 2, "minute": 25}
